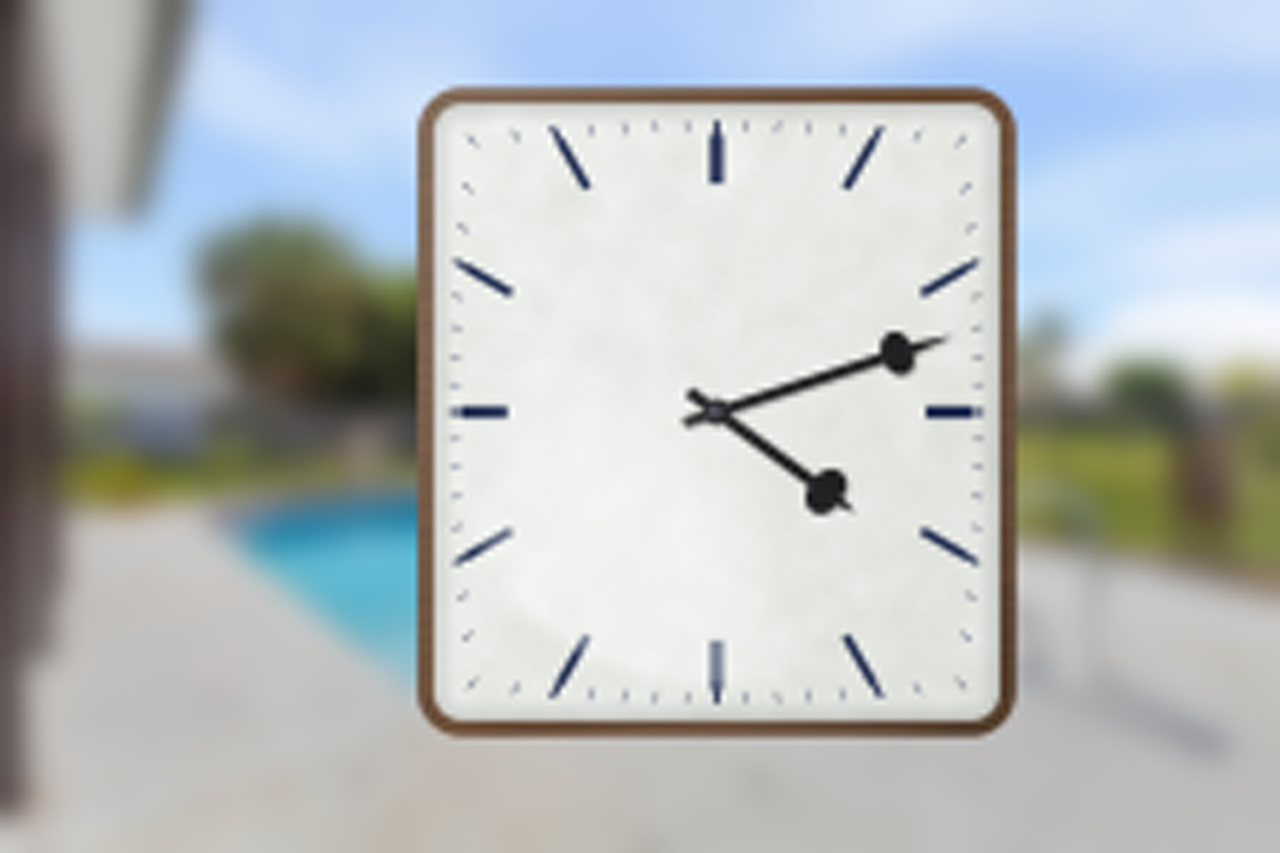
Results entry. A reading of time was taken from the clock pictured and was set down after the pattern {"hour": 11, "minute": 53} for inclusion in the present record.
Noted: {"hour": 4, "minute": 12}
